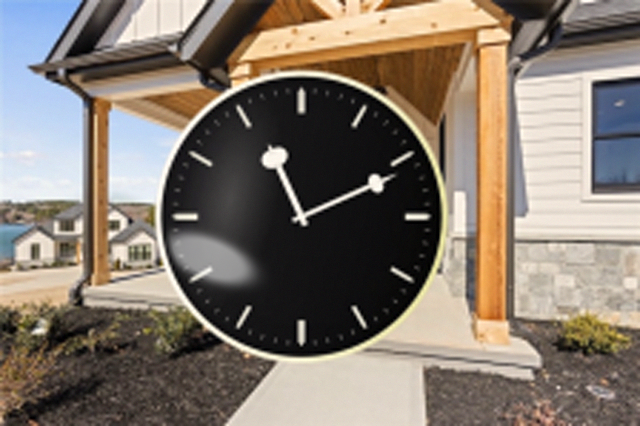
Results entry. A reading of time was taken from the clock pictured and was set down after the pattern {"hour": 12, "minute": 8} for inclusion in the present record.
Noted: {"hour": 11, "minute": 11}
